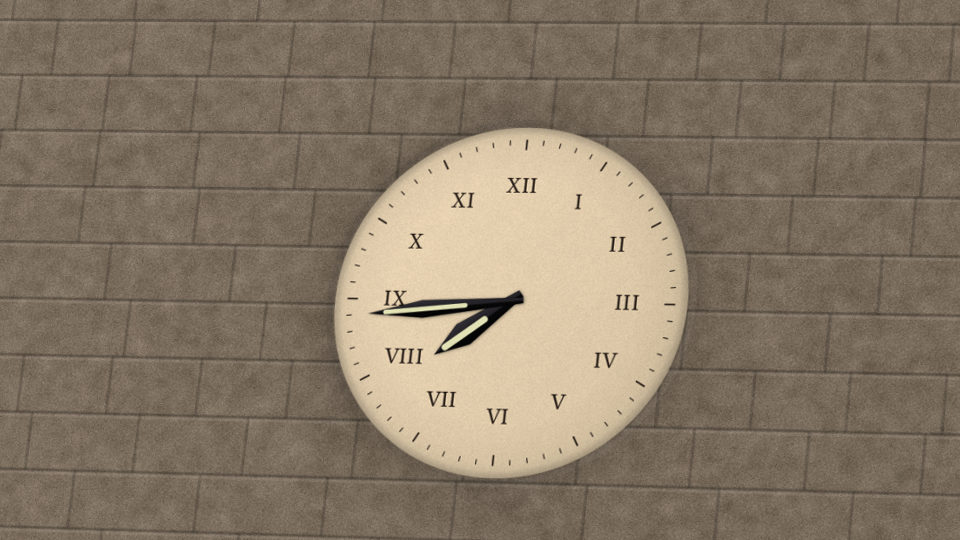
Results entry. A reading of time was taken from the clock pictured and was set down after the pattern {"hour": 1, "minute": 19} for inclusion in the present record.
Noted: {"hour": 7, "minute": 44}
